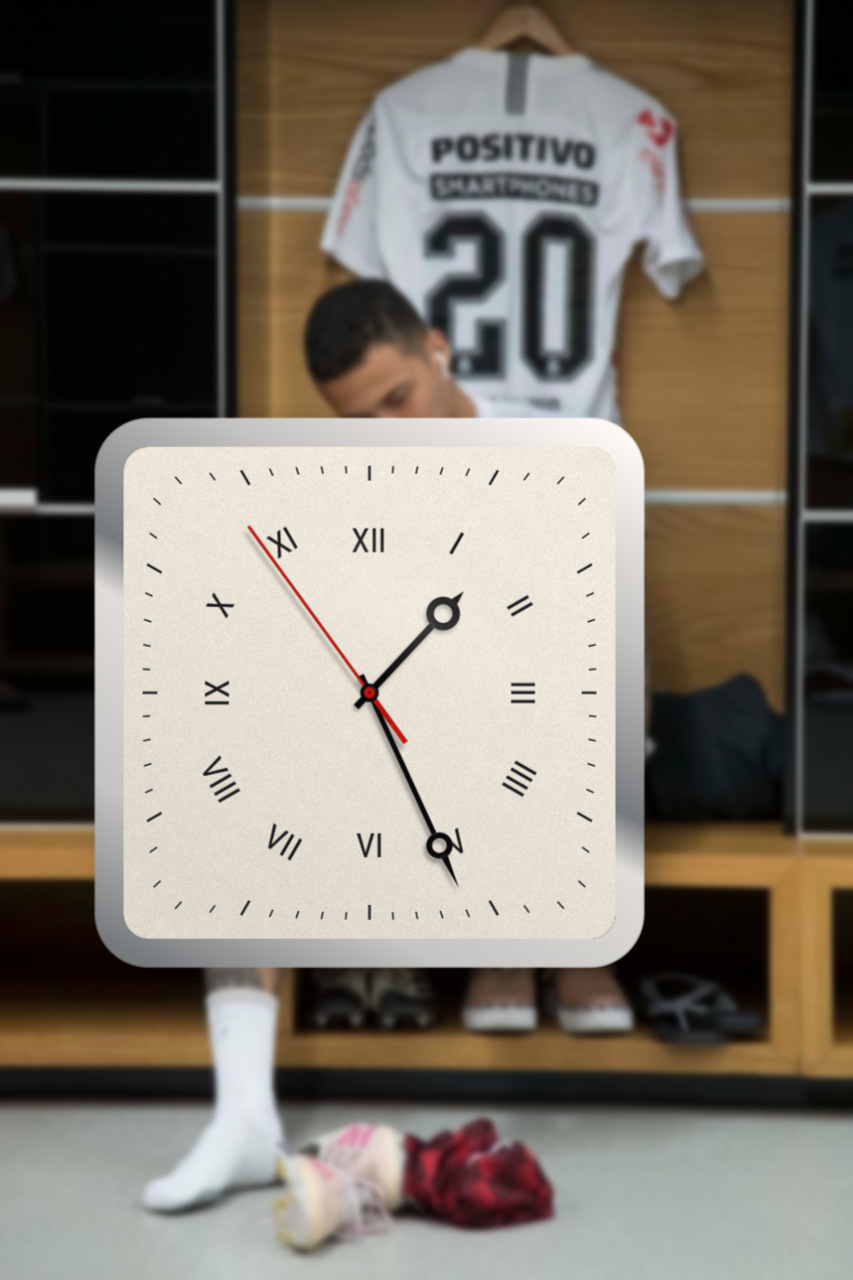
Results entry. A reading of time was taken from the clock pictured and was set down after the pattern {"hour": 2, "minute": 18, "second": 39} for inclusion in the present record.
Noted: {"hour": 1, "minute": 25, "second": 54}
